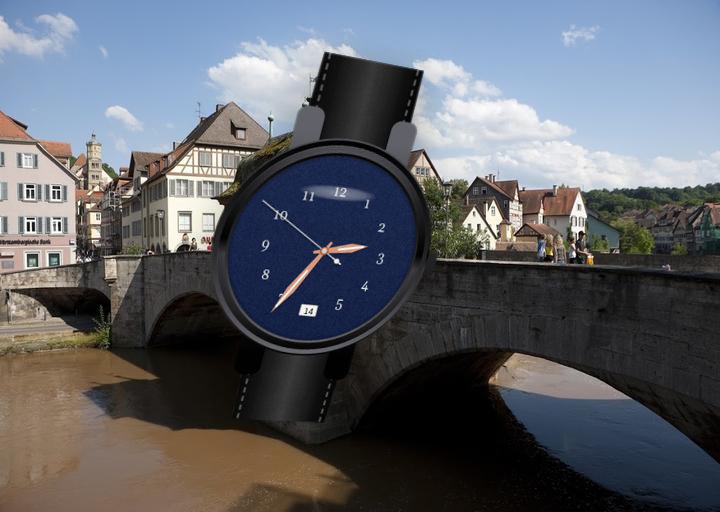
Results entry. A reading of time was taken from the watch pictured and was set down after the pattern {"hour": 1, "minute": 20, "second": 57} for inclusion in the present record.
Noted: {"hour": 2, "minute": 34, "second": 50}
